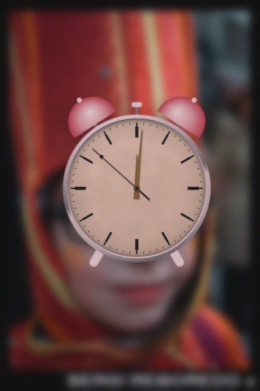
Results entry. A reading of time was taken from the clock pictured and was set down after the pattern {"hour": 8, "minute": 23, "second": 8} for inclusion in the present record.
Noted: {"hour": 12, "minute": 0, "second": 52}
